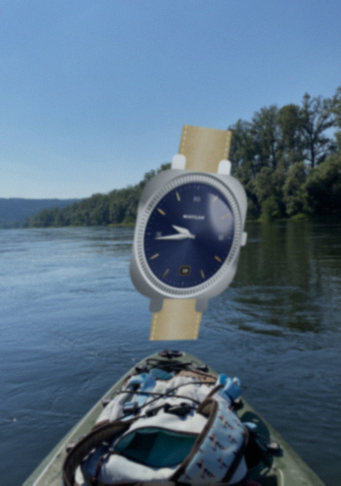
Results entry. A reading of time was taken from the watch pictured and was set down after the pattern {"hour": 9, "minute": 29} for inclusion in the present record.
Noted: {"hour": 9, "minute": 44}
